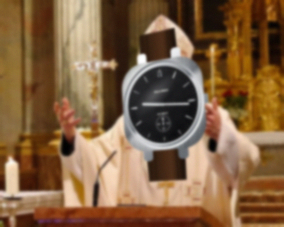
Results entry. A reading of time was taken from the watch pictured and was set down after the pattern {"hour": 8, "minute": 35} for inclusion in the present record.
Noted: {"hour": 9, "minute": 16}
